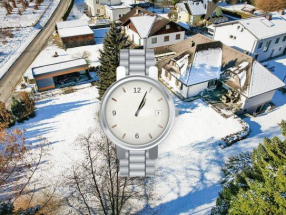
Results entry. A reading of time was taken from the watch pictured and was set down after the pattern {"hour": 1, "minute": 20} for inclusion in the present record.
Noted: {"hour": 1, "minute": 4}
